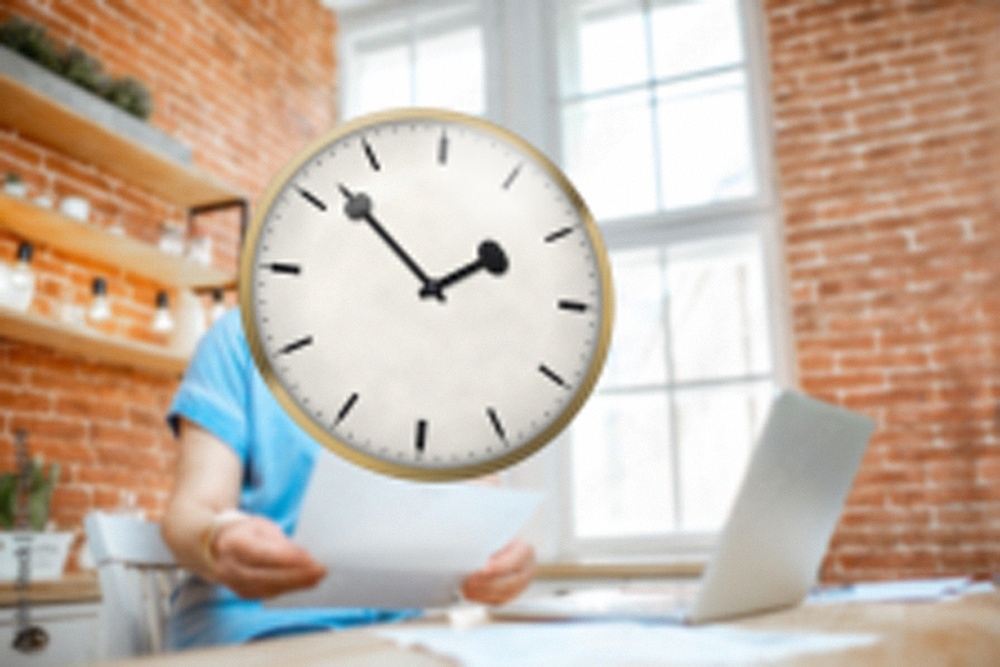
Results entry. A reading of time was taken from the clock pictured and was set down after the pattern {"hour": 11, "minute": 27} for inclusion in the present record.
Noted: {"hour": 1, "minute": 52}
